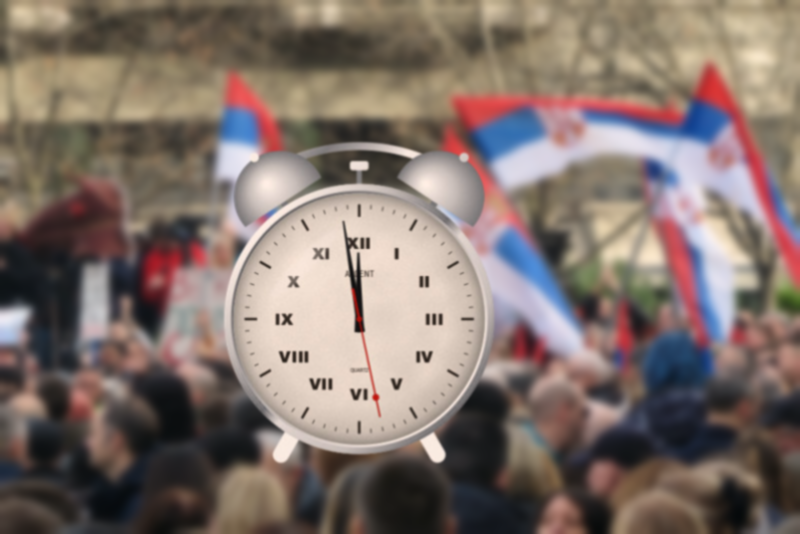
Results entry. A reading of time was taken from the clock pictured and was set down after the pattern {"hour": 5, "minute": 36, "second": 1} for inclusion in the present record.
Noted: {"hour": 11, "minute": 58, "second": 28}
